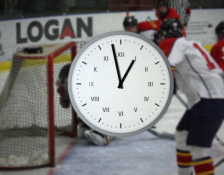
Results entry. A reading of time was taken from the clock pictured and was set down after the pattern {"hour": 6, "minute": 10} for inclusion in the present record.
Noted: {"hour": 12, "minute": 58}
